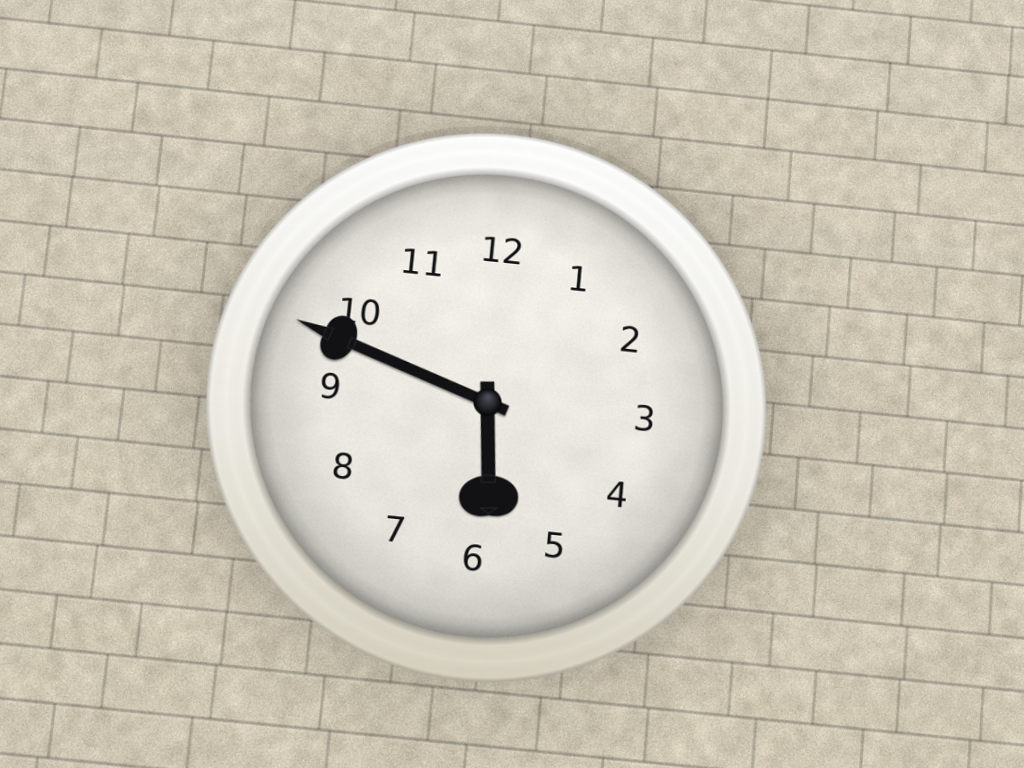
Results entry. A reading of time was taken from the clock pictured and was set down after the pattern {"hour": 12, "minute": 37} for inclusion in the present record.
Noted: {"hour": 5, "minute": 48}
